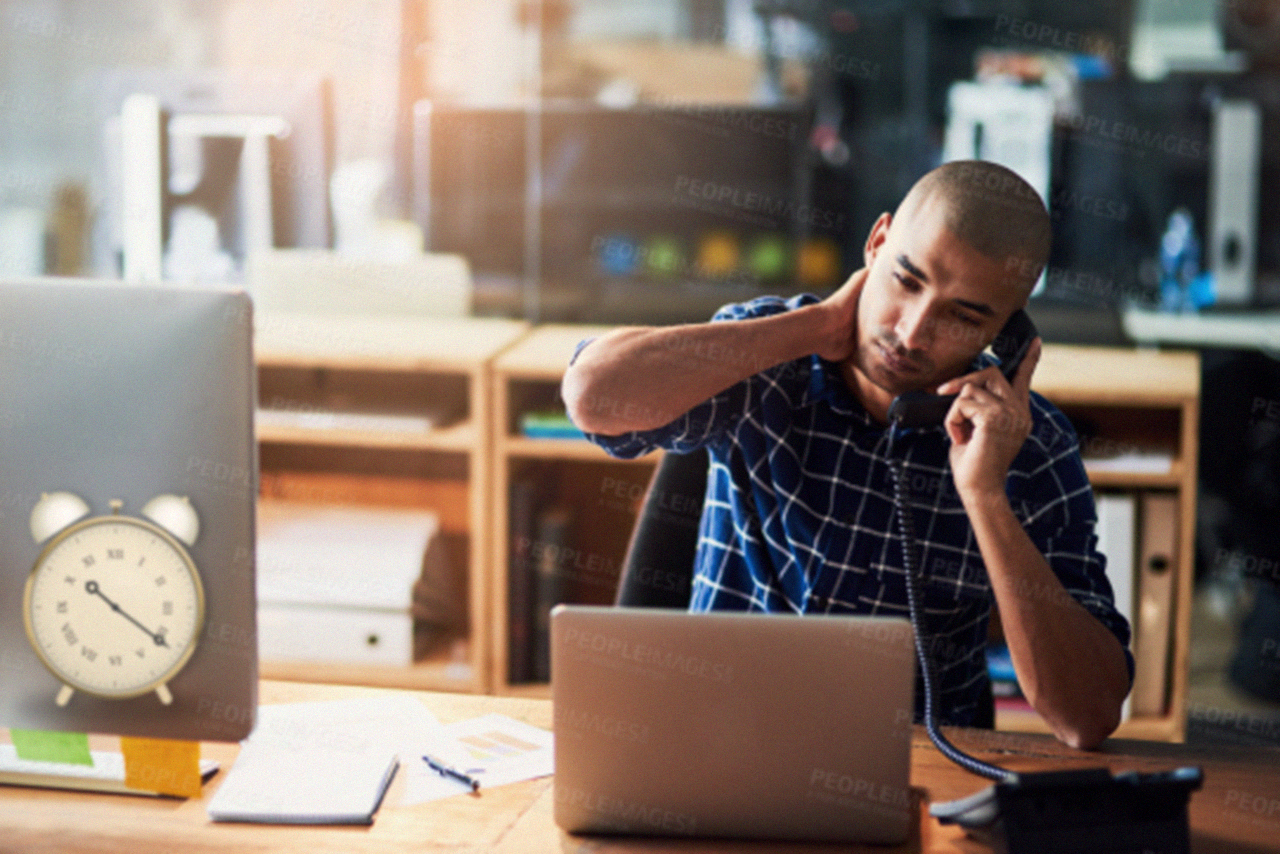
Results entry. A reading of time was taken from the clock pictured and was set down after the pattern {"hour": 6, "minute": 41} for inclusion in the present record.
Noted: {"hour": 10, "minute": 21}
